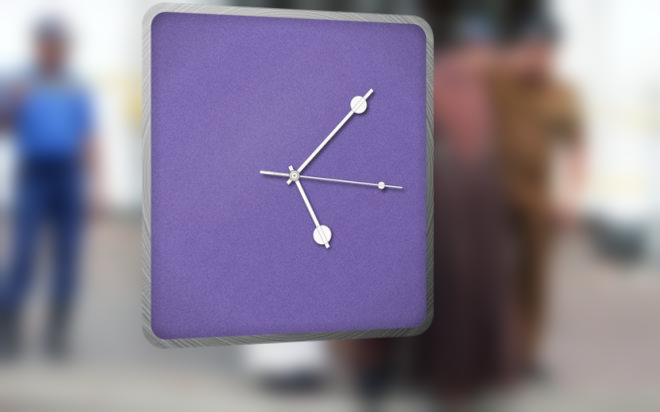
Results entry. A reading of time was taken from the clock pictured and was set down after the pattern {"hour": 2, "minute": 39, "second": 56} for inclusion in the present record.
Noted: {"hour": 5, "minute": 7, "second": 16}
